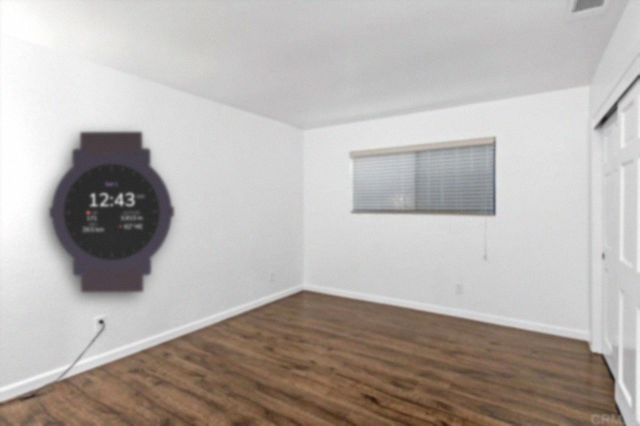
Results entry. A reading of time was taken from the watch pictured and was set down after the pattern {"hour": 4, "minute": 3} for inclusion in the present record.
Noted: {"hour": 12, "minute": 43}
